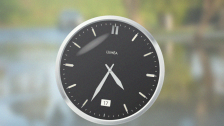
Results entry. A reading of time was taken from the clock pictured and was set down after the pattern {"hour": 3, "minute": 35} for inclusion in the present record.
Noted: {"hour": 4, "minute": 34}
